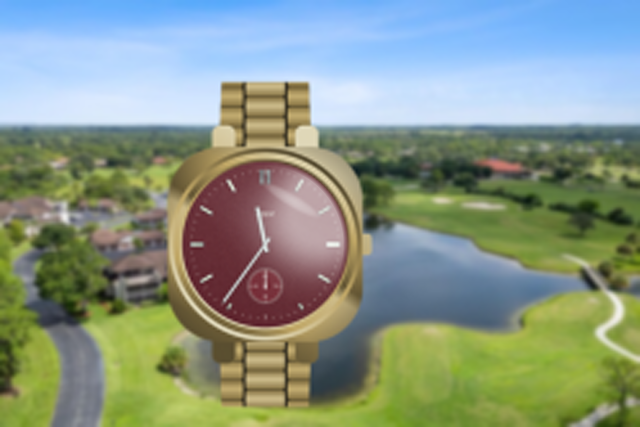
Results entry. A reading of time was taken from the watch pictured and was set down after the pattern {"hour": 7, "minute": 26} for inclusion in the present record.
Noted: {"hour": 11, "minute": 36}
